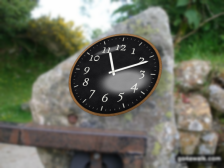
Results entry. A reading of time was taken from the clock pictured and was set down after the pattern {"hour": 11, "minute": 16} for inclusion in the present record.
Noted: {"hour": 11, "minute": 11}
